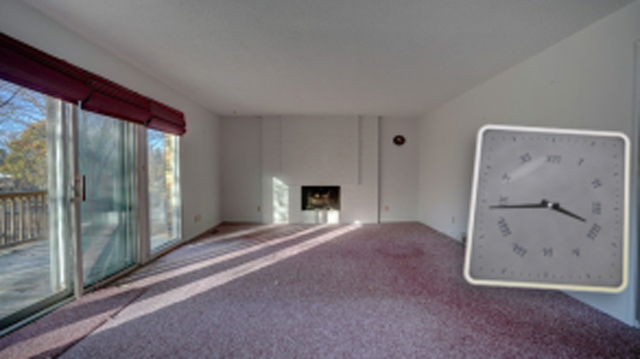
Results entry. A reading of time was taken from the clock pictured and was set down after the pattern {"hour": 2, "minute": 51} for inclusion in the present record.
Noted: {"hour": 3, "minute": 44}
